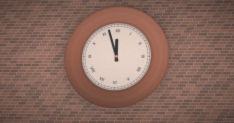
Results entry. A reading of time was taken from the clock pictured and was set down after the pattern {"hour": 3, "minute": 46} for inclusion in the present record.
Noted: {"hour": 11, "minute": 57}
